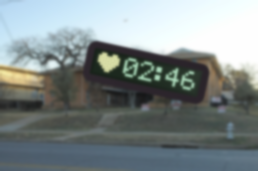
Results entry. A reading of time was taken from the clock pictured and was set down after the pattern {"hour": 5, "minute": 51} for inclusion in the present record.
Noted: {"hour": 2, "minute": 46}
